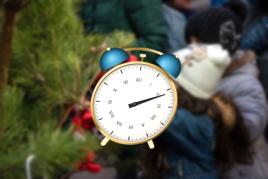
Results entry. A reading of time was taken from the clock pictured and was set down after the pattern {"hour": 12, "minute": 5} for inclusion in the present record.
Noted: {"hour": 2, "minute": 11}
